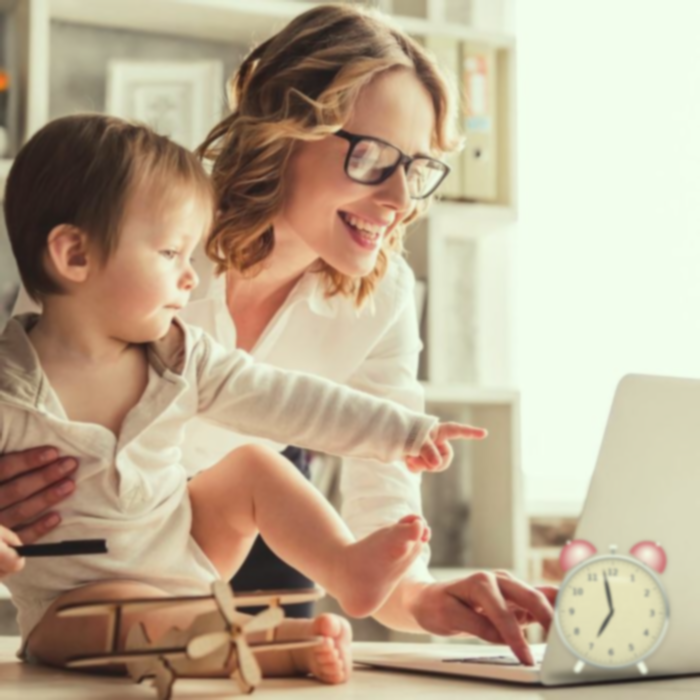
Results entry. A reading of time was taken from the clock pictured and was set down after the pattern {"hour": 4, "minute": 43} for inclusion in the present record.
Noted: {"hour": 6, "minute": 58}
